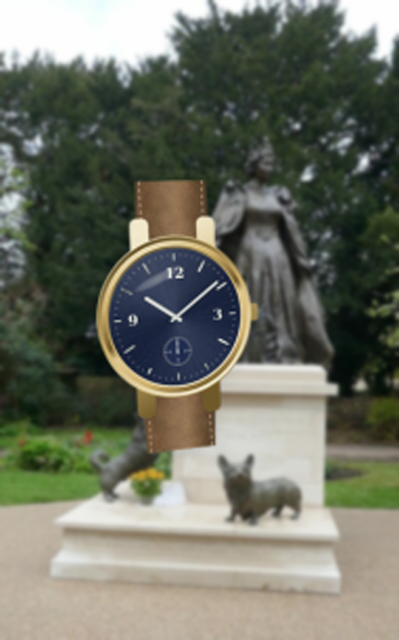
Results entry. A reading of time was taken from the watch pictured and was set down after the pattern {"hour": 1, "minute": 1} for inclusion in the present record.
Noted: {"hour": 10, "minute": 9}
